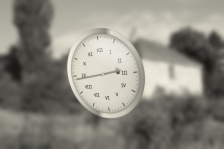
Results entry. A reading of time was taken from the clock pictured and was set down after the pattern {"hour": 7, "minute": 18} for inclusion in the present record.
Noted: {"hour": 2, "minute": 44}
